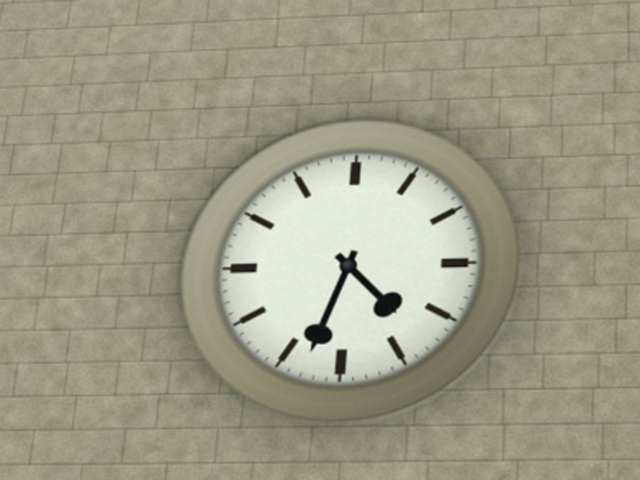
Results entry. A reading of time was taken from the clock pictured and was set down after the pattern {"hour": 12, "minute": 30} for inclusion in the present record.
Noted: {"hour": 4, "minute": 33}
